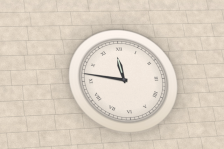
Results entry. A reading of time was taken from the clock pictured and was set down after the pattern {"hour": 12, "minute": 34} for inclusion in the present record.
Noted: {"hour": 11, "minute": 47}
